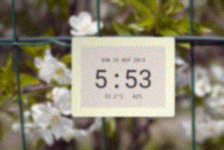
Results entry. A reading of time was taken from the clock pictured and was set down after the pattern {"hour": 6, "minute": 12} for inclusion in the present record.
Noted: {"hour": 5, "minute": 53}
